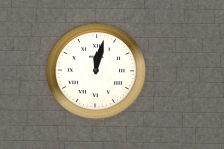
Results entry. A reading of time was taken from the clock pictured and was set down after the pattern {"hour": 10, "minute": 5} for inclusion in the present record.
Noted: {"hour": 12, "minute": 2}
